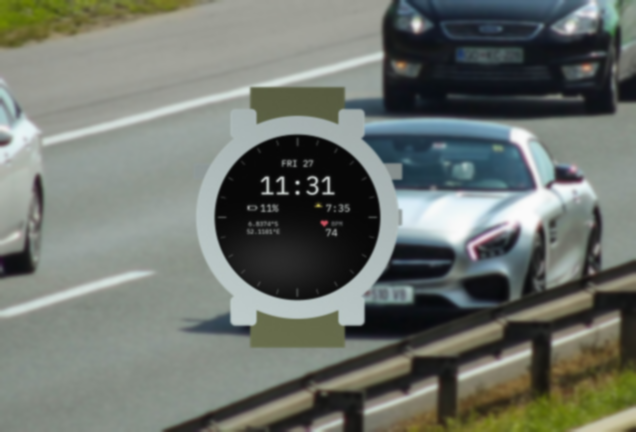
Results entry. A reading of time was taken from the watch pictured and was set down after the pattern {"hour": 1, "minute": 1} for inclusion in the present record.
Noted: {"hour": 11, "minute": 31}
